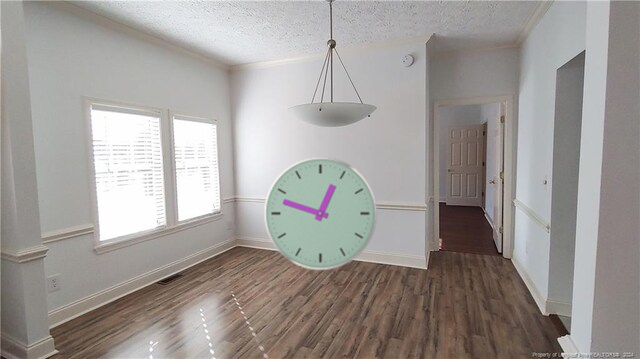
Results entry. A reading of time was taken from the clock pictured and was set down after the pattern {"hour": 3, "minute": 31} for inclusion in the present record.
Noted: {"hour": 12, "minute": 48}
